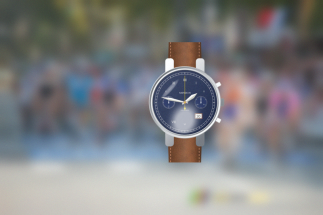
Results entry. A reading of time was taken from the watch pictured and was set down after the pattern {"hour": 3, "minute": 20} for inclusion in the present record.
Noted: {"hour": 1, "minute": 47}
